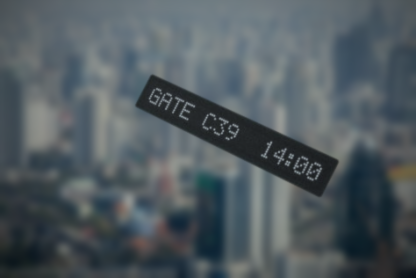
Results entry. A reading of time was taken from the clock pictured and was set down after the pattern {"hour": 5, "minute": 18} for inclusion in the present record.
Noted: {"hour": 14, "minute": 0}
